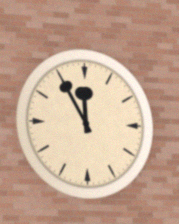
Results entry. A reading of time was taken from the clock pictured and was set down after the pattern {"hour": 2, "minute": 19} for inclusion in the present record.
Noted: {"hour": 11, "minute": 55}
